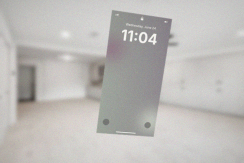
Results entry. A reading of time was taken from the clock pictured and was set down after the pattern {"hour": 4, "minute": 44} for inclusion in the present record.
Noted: {"hour": 11, "minute": 4}
